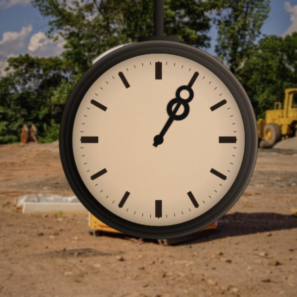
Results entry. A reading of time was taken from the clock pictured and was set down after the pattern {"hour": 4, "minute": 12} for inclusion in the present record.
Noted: {"hour": 1, "minute": 5}
